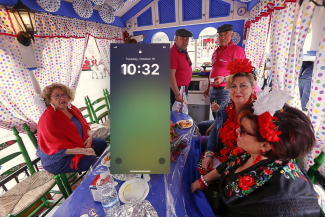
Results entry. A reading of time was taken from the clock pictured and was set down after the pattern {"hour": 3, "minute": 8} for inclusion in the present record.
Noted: {"hour": 10, "minute": 32}
